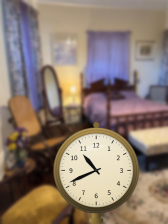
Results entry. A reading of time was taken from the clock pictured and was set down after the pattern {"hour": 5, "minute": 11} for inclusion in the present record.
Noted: {"hour": 10, "minute": 41}
